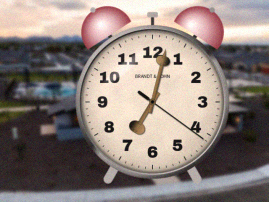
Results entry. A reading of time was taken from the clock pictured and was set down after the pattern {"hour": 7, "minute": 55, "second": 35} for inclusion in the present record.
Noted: {"hour": 7, "minute": 2, "second": 21}
